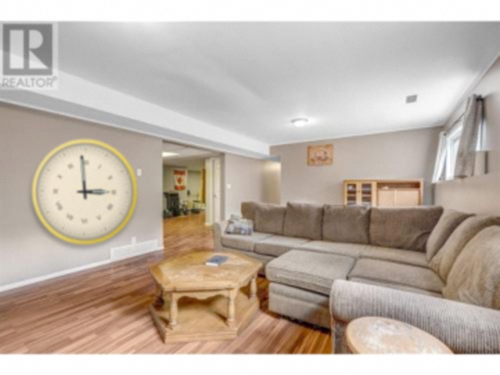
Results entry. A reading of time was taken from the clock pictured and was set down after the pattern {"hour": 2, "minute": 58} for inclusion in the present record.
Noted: {"hour": 2, "minute": 59}
